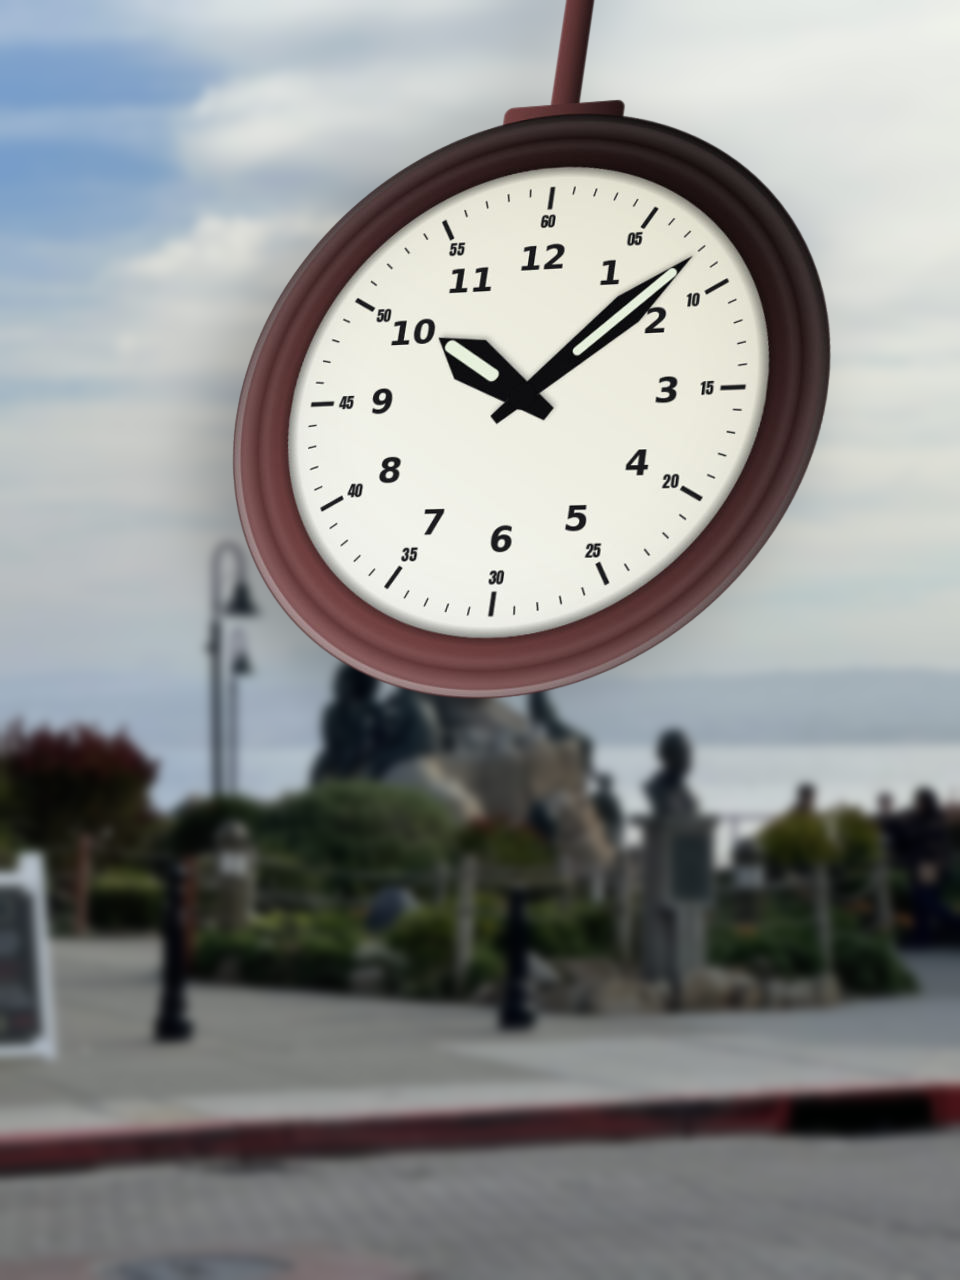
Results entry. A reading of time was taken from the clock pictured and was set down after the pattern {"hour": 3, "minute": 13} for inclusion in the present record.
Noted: {"hour": 10, "minute": 8}
